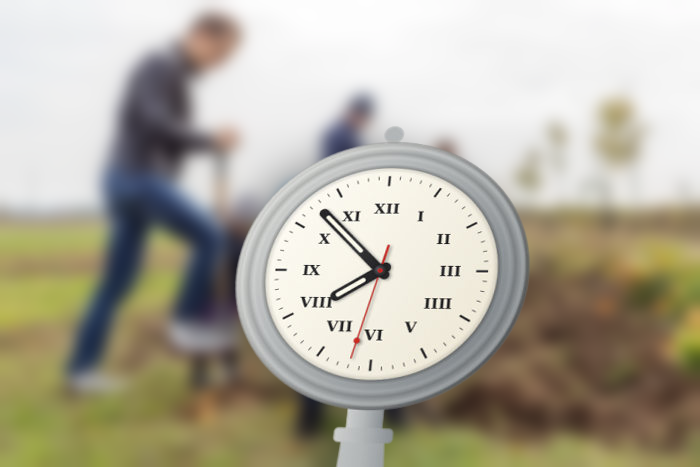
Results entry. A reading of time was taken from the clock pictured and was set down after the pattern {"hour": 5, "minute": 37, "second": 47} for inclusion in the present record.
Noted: {"hour": 7, "minute": 52, "second": 32}
